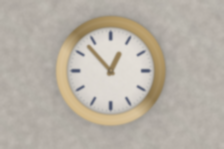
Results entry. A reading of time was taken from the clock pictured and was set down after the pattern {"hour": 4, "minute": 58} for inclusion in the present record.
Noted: {"hour": 12, "minute": 53}
